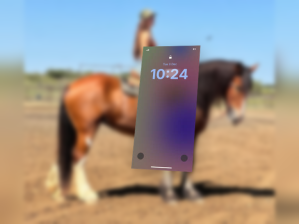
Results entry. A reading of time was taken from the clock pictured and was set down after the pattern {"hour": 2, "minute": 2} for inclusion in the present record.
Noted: {"hour": 10, "minute": 24}
